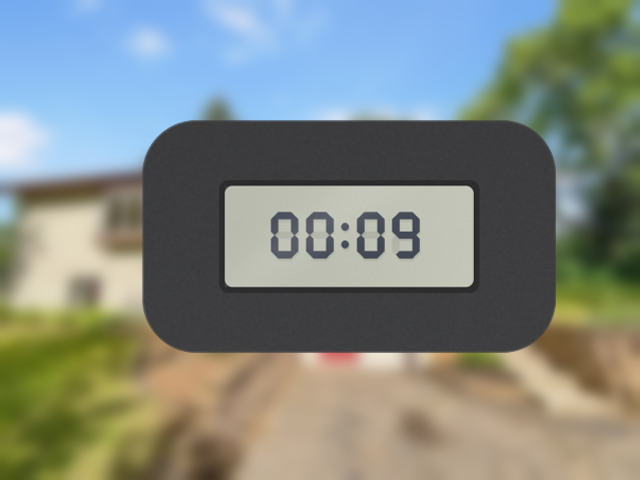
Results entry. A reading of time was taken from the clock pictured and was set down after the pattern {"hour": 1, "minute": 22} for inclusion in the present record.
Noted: {"hour": 0, "minute": 9}
